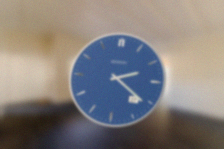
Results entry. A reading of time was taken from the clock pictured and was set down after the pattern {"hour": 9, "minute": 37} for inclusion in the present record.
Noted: {"hour": 2, "minute": 21}
